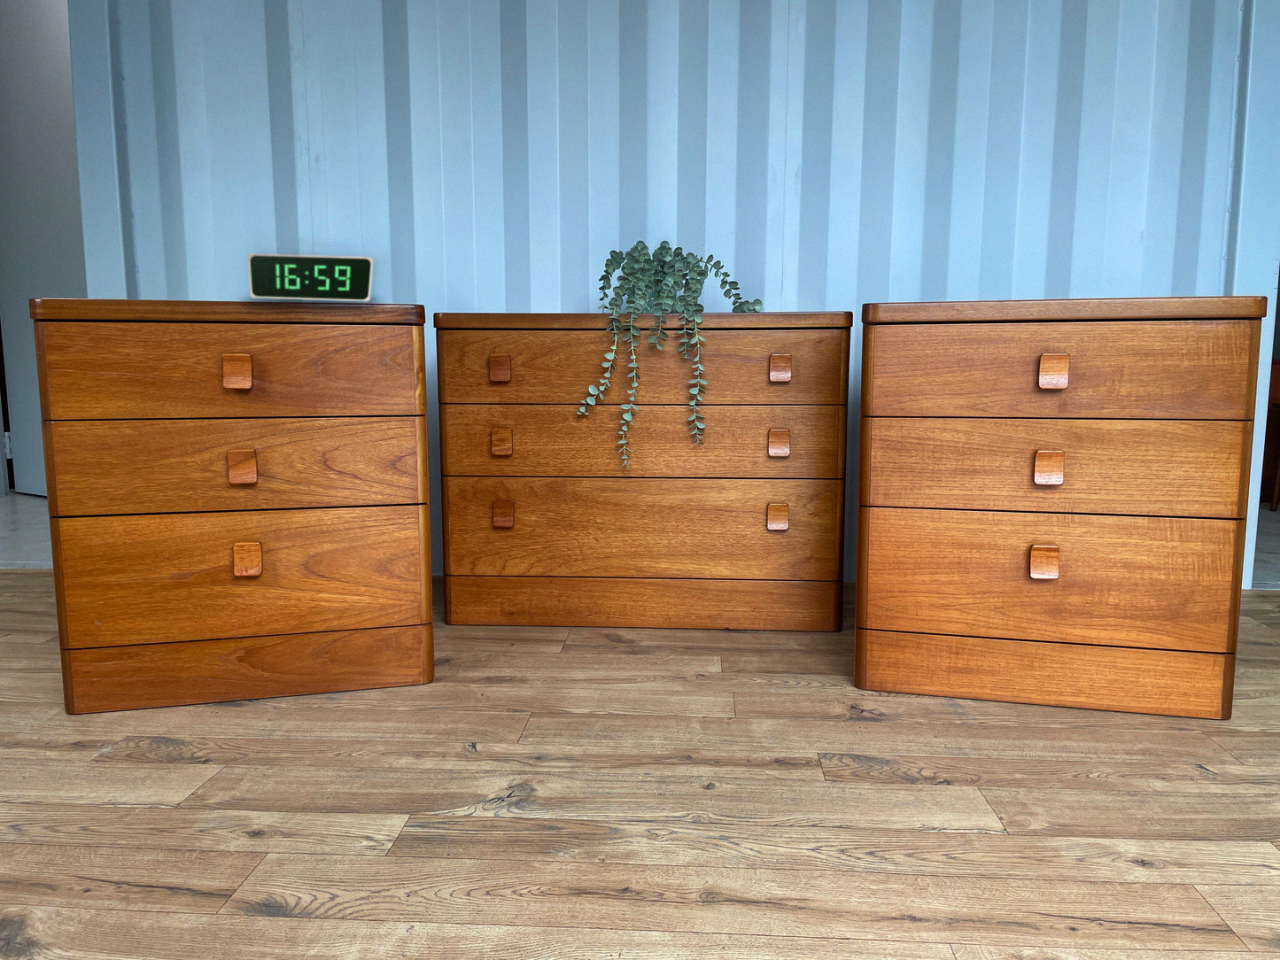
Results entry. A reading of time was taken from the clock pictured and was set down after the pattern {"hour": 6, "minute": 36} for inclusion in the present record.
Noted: {"hour": 16, "minute": 59}
